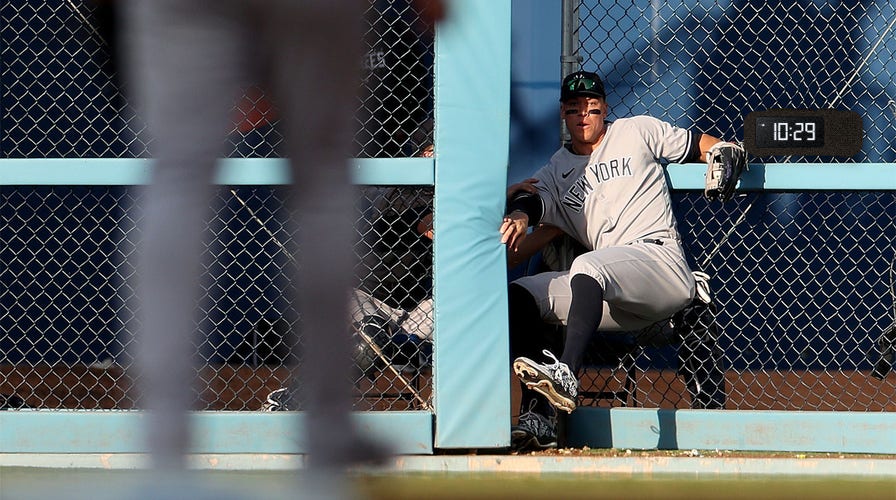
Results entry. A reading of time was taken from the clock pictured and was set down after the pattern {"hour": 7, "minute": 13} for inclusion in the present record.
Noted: {"hour": 10, "minute": 29}
